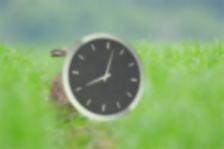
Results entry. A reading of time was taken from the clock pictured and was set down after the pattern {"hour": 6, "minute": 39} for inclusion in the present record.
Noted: {"hour": 8, "minute": 2}
